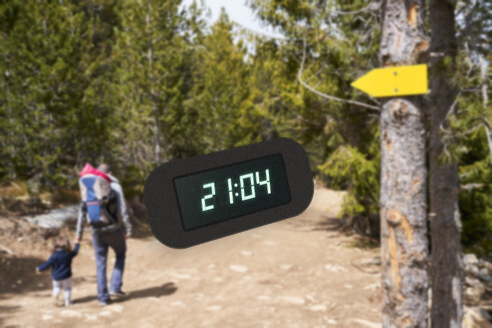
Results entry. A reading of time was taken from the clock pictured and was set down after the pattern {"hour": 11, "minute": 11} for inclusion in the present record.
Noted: {"hour": 21, "minute": 4}
